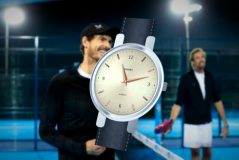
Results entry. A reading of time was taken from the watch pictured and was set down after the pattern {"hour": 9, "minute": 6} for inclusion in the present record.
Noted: {"hour": 11, "minute": 12}
